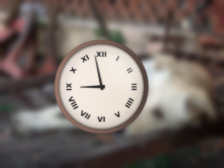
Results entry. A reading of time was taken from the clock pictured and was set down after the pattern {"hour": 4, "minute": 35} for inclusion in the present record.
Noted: {"hour": 8, "minute": 58}
